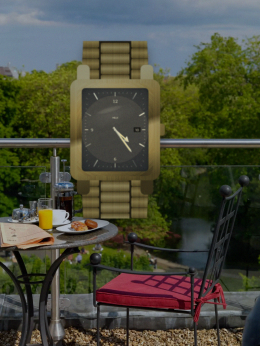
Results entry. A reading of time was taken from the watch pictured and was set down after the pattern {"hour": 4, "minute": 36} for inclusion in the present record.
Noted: {"hour": 4, "minute": 24}
